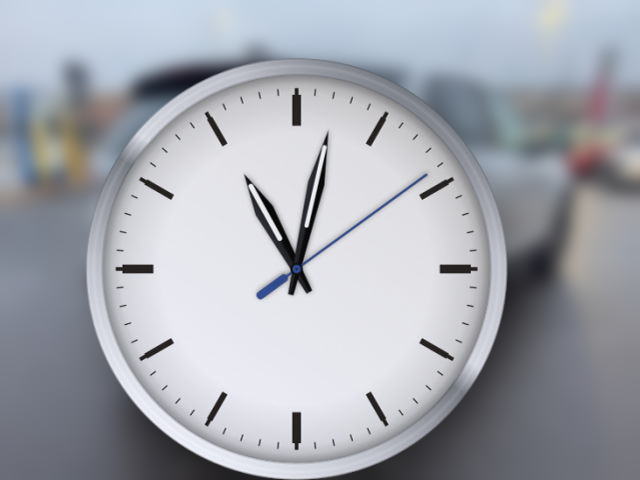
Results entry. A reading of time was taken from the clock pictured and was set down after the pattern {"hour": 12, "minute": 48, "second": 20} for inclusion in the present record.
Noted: {"hour": 11, "minute": 2, "second": 9}
